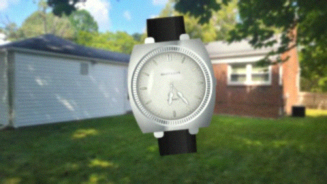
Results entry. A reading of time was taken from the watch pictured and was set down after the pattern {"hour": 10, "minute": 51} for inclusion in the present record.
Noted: {"hour": 6, "minute": 24}
